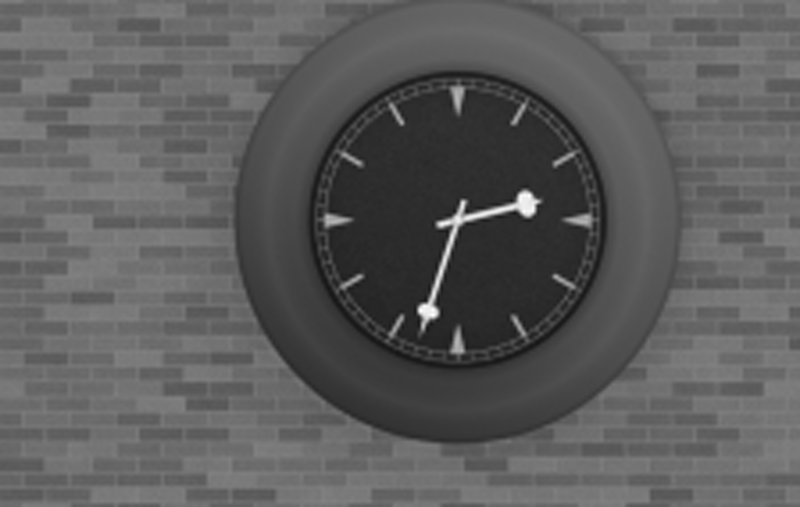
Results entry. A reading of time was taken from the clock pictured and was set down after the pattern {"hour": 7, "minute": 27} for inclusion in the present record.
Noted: {"hour": 2, "minute": 33}
